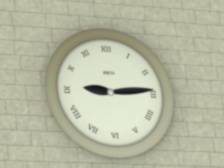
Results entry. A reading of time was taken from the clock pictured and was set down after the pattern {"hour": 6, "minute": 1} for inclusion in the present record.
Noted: {"hour": 9, "minute": 14}
